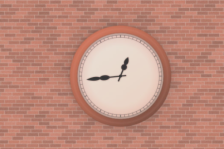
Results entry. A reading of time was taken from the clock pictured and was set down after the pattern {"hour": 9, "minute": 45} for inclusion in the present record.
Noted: {"hour": 12, "minute": 44}
